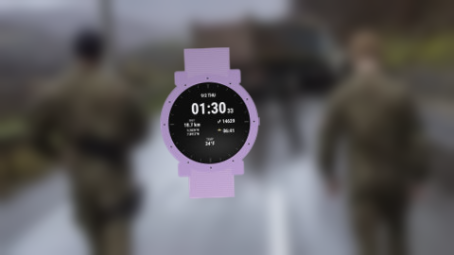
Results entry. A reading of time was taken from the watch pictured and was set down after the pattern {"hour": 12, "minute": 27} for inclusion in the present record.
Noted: {"hour": 1, "minute": 30}
